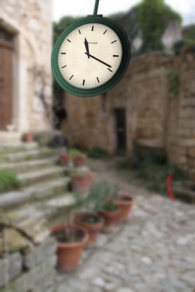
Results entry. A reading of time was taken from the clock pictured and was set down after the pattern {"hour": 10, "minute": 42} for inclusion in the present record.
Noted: {"hour": 11, "minute": 19}
